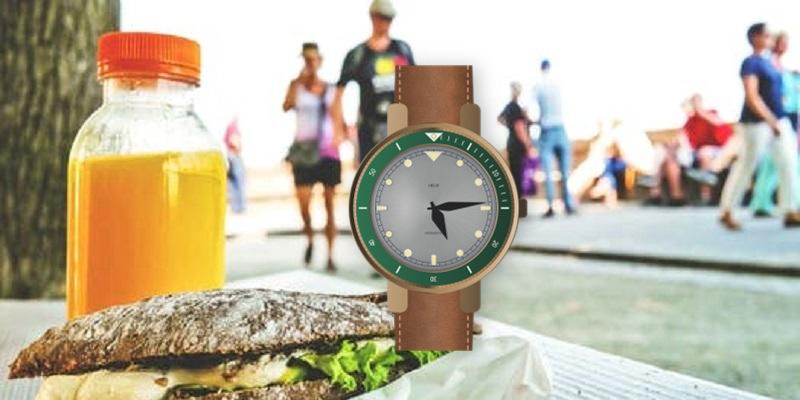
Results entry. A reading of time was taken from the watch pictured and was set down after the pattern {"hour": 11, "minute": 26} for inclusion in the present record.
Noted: {"hour": 5, "minute": 14}
